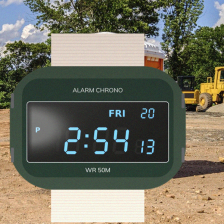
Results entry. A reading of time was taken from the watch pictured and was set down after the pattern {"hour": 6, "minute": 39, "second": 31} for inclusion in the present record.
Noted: {"hour": 2, "minute": 54, "second": 13}
